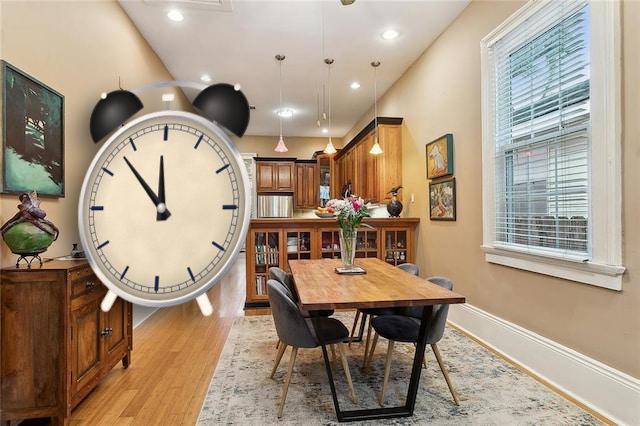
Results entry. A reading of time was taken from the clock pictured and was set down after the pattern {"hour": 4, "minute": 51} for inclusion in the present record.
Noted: {"hour": 11, "minute": 53}
